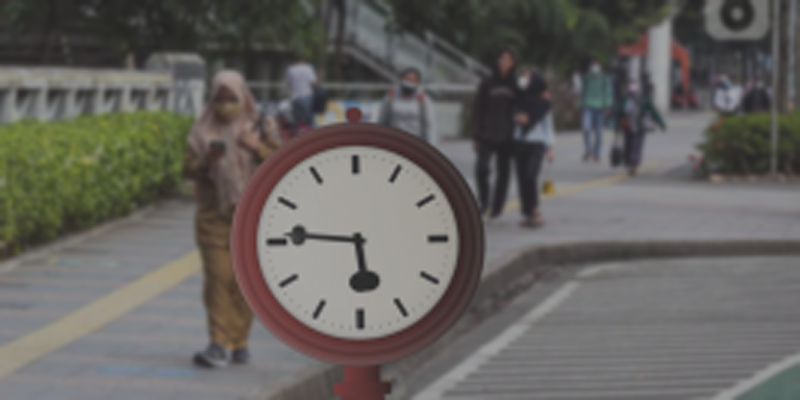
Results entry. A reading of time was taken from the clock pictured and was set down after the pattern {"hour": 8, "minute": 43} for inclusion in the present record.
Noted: {"hour": 5, "minute": 46}
